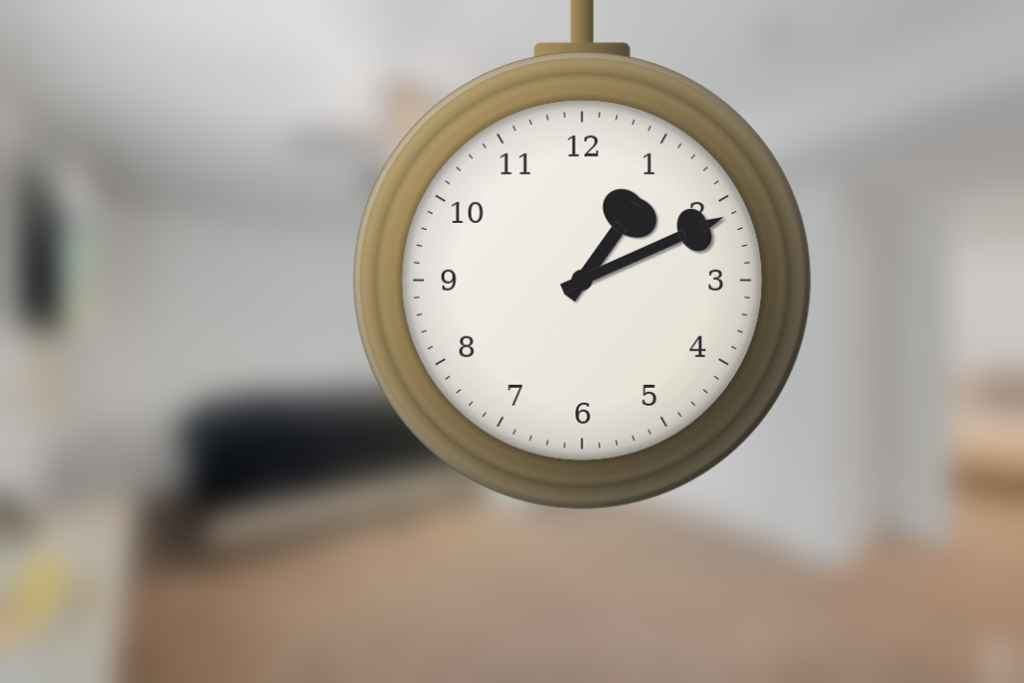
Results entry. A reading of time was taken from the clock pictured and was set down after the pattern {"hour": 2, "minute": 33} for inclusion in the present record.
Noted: {"hour": 1, "minute": 11}
